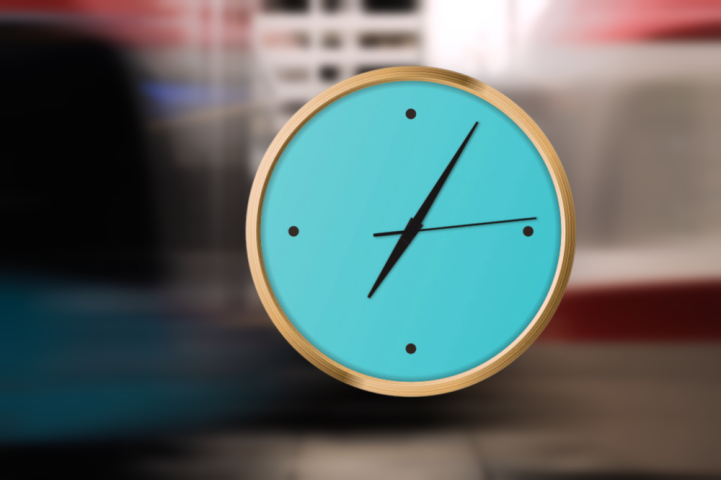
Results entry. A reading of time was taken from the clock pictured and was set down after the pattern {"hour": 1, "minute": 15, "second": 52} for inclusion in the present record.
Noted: {"hour": 7, "minute": 5, "second": 14}
